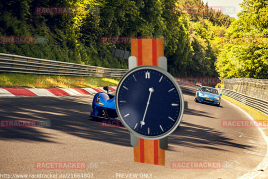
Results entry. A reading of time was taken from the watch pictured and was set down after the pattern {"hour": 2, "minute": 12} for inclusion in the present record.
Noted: {"hour": 12, "minute": 33}
